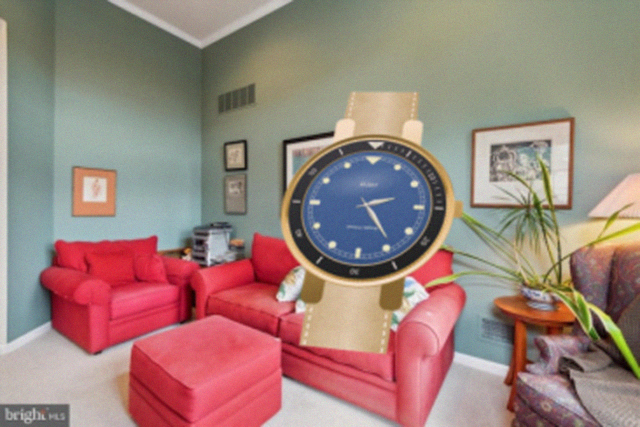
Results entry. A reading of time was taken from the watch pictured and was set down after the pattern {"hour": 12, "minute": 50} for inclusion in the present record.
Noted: {"hour": 2, "minute": 24}
